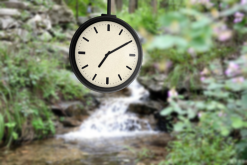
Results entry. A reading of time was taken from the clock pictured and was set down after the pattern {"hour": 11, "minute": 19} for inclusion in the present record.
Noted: {"hour": 7, "minute": 10}
